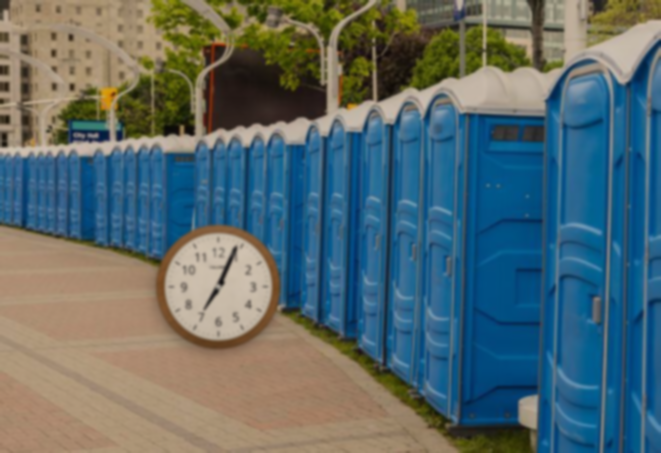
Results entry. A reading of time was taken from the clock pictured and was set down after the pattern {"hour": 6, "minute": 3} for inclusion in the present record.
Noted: {"hour": 7, "minute": 4}
